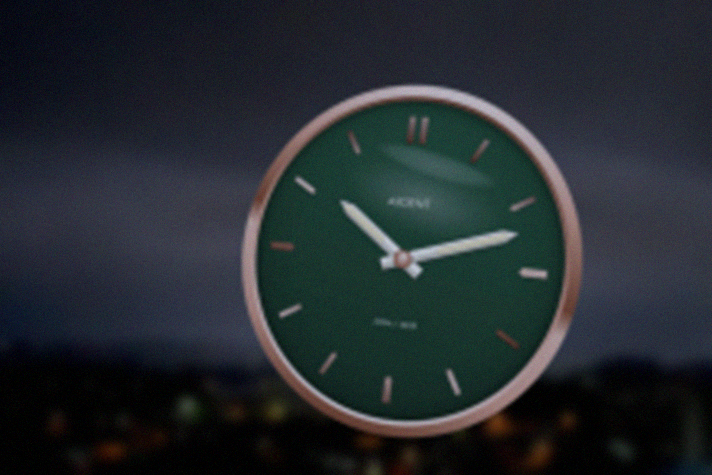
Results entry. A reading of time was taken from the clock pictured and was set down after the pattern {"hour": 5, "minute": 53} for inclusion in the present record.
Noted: {"hour": 10, "minute": 12}
